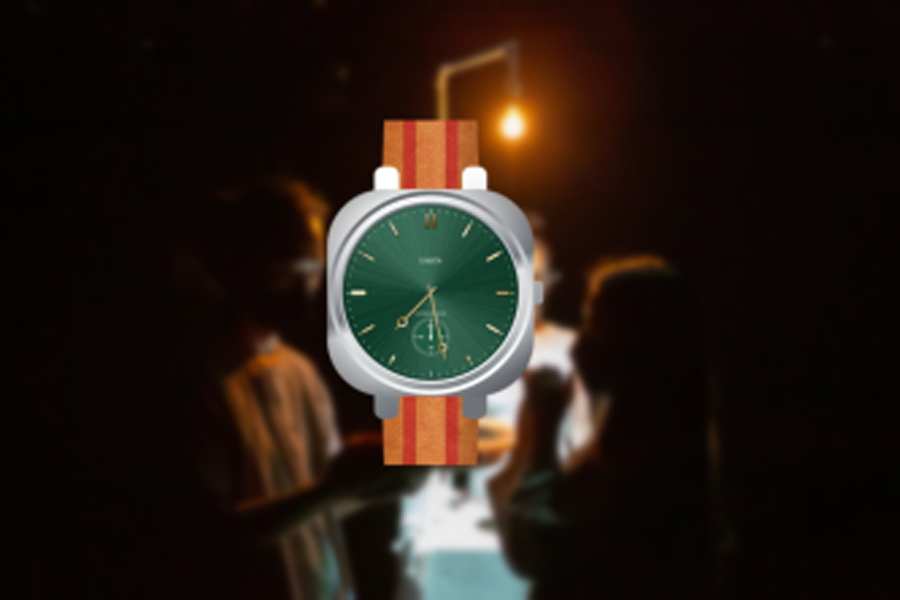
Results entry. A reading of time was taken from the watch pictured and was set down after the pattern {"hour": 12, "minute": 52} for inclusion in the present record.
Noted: {"hour": 7, "minute": 28}
